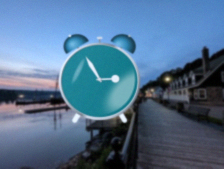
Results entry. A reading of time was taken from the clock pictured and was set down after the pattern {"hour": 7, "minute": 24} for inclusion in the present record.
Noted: {"hour": 2, "minute": 55}
